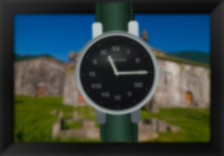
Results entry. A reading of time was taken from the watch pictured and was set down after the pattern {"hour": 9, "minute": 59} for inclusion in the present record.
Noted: {"hour": 11, "minute": 15}
